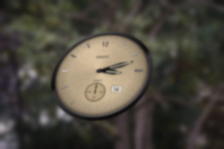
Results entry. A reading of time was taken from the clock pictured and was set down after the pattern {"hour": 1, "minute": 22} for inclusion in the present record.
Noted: {"hour": 3, "minute": 12}
